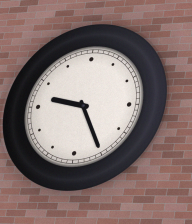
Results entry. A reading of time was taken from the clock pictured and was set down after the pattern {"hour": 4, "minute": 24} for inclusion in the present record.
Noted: {"hour": 9, "minute": 25}
